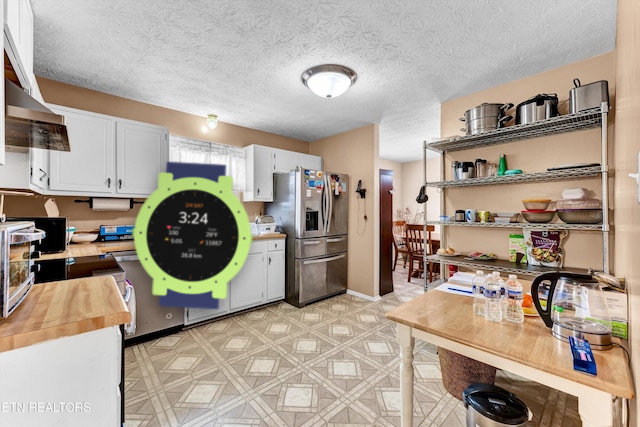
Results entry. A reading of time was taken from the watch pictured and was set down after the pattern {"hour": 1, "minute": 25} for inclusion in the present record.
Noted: {"hour": 3, "minute": 24}
